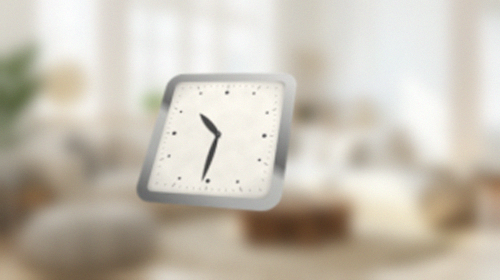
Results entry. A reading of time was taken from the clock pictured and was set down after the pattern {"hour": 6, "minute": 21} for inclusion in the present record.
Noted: {"hour": 10, "minute": 31}
